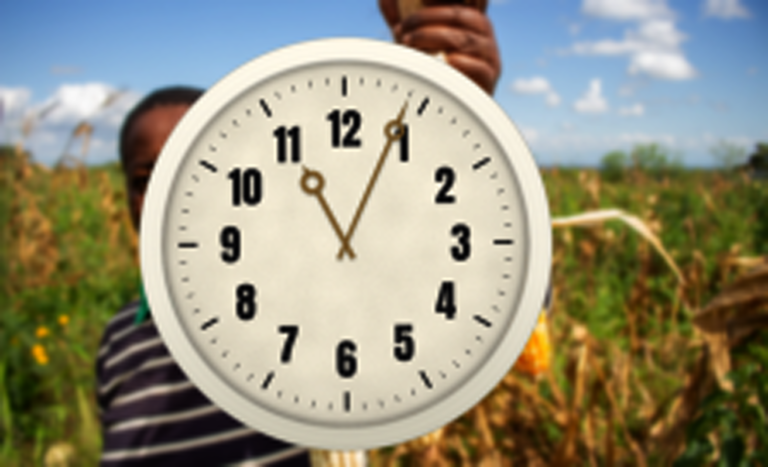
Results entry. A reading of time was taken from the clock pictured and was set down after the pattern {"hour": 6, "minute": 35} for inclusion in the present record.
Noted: {"hour": 11, "minute": 4}
